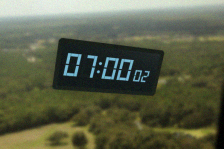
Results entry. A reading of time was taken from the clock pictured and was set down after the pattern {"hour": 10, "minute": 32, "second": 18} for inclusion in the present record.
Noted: {"hour": 7, "minute": 0, "second": 2}
